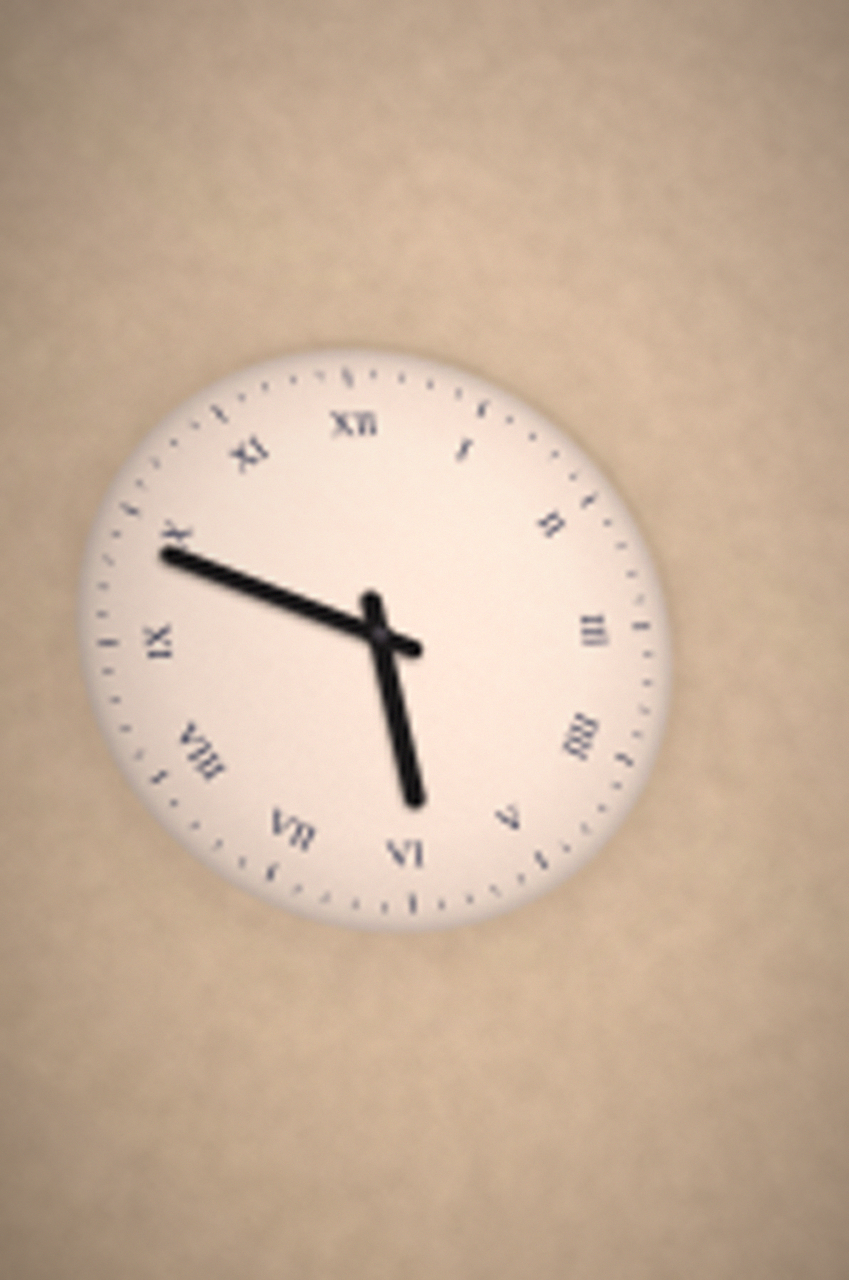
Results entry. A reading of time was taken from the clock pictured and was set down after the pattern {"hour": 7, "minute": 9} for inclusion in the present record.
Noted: {"hour": 5, "minute": 49}
